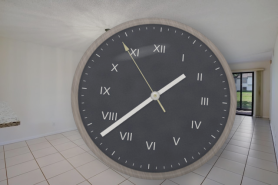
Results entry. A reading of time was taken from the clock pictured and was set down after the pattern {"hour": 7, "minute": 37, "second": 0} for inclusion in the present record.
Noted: {"hour": 1, "minute": 37, "second": 54}
